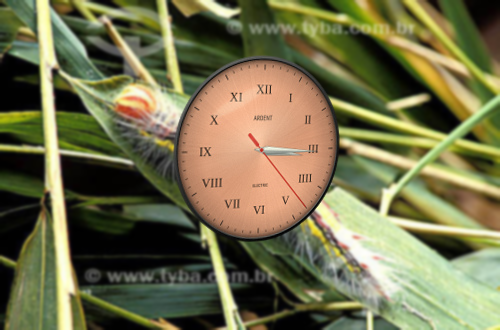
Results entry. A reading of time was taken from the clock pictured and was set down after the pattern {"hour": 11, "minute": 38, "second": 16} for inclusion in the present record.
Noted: {"hour": 3, "minute": 15, "second": 23}
